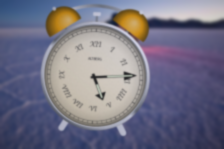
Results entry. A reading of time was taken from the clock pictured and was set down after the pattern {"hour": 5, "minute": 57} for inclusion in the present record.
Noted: {"hour": 5, "minute": 14}
